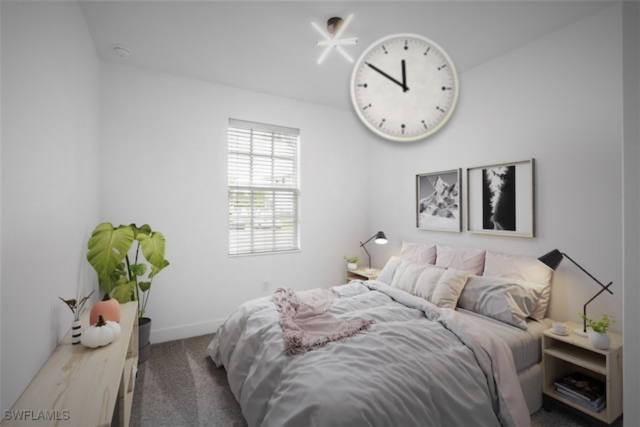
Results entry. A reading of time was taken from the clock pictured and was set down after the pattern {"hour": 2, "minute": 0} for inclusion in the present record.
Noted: {"hour": 11, "minute": 50}
